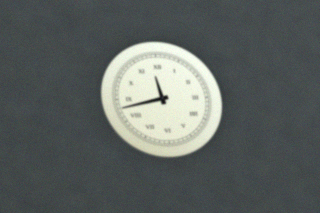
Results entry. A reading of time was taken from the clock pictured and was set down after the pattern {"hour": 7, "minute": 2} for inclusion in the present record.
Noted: {"hour": 11, "minute": 43}
